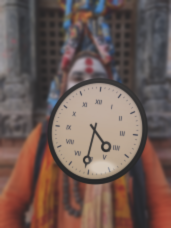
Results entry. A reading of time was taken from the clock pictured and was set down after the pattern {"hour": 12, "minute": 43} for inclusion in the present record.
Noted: {"hour": 4, "minute": 31}
